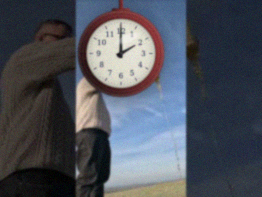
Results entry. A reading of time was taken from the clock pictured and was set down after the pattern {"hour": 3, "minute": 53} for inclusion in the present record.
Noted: {"hour": 2, "minute": 0}
